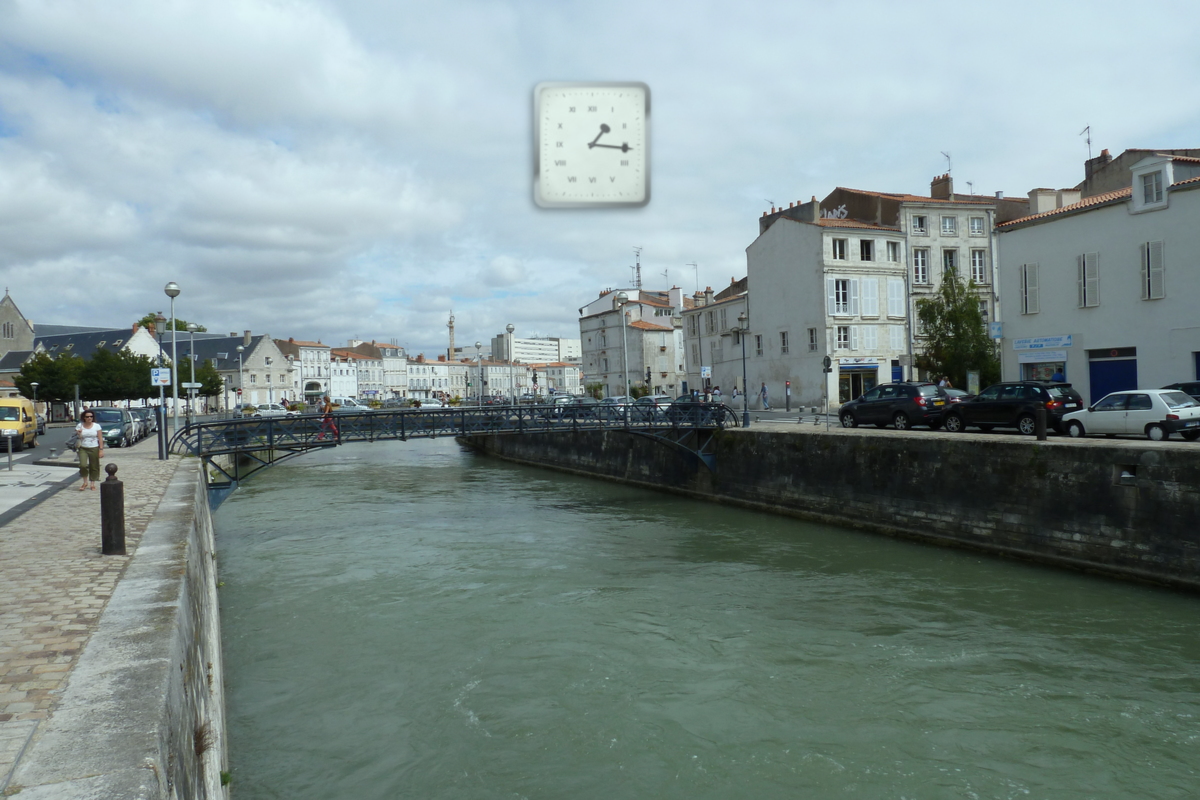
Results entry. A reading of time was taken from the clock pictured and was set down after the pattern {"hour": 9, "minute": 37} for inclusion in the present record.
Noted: {"hour": 1, "minute": 16}
